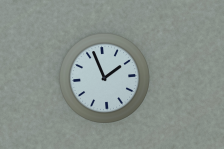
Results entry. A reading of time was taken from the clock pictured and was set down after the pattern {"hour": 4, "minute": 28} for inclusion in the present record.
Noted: {"hour": 1, "minute": 57}
